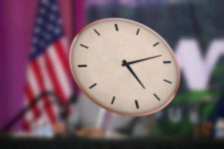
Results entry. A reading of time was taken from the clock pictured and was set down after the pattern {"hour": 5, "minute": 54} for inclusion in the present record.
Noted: {"hour": 5, "minute": 13}
